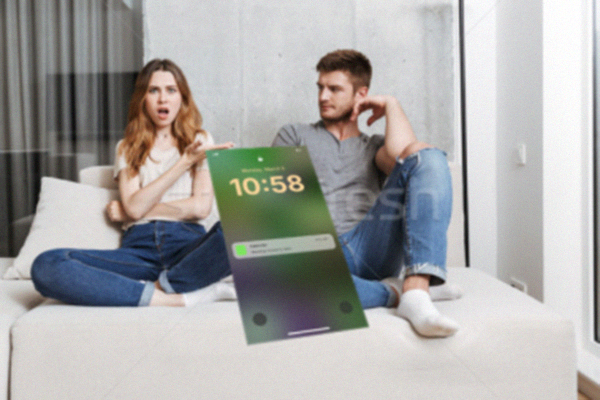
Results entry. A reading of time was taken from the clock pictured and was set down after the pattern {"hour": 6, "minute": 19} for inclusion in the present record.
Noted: {"hour": 10, "minute": 58}
